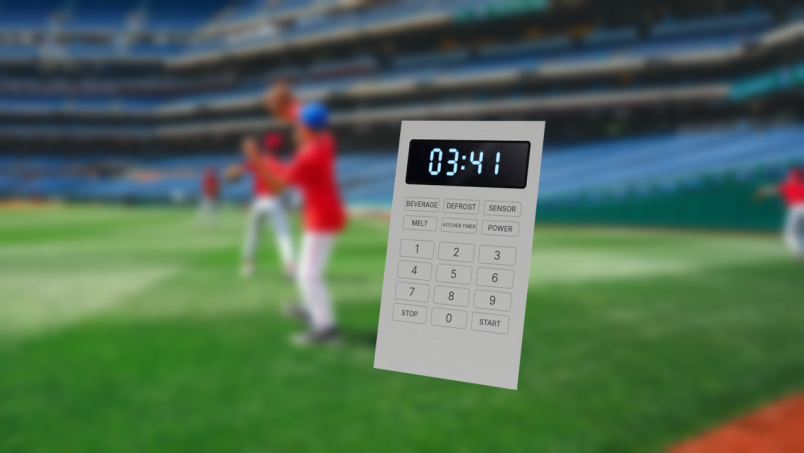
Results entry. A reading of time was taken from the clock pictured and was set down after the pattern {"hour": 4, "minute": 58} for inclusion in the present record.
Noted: {"hour": 3, "minute": 41}
